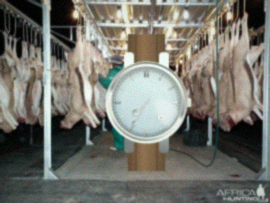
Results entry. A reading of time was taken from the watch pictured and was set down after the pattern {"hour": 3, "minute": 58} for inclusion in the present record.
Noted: {"hour": 7, "minute": 35}
